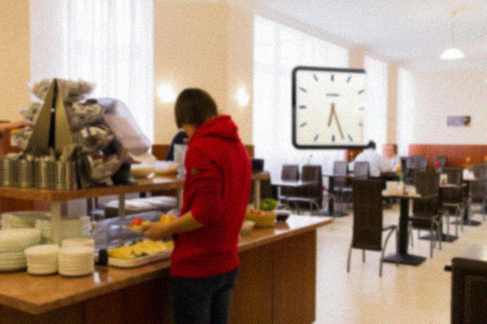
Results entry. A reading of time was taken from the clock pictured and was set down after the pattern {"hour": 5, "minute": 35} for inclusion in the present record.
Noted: {"hour": 6, "minute": 27}
